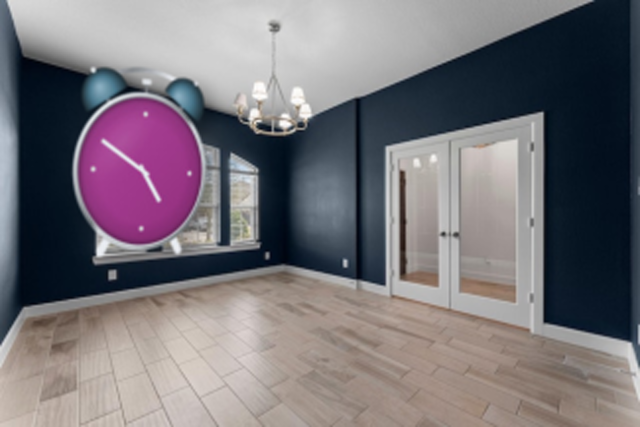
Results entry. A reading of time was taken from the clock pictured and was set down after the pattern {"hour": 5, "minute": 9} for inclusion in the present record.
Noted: {"hour": 4, "minute": 50}
